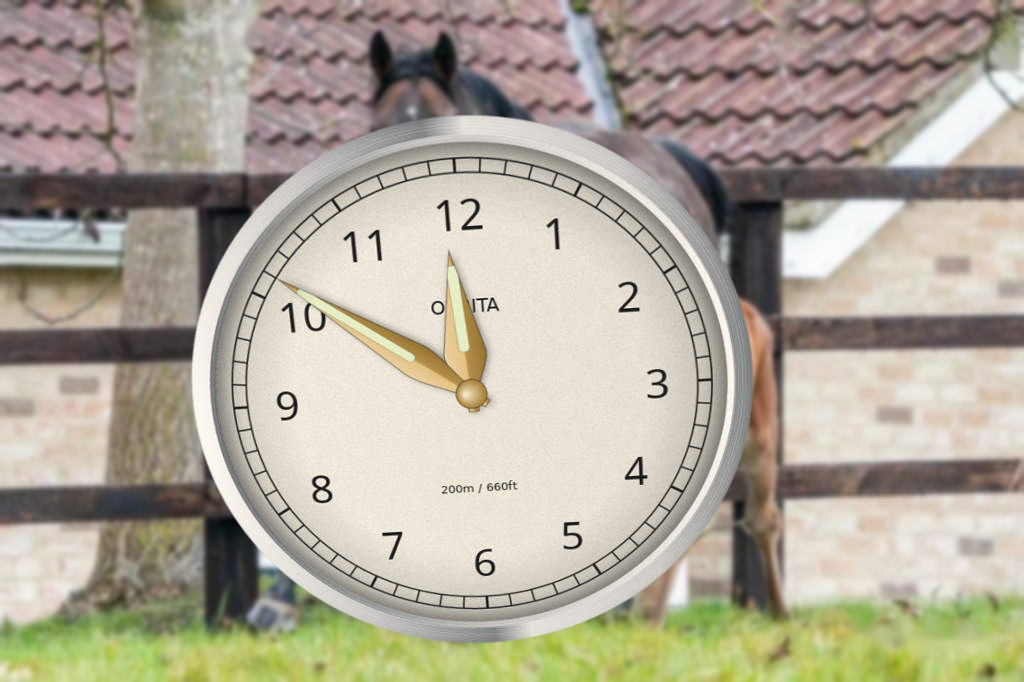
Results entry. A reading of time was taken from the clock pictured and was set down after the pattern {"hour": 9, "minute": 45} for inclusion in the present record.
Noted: {"hour": 11, "minute": 51}
